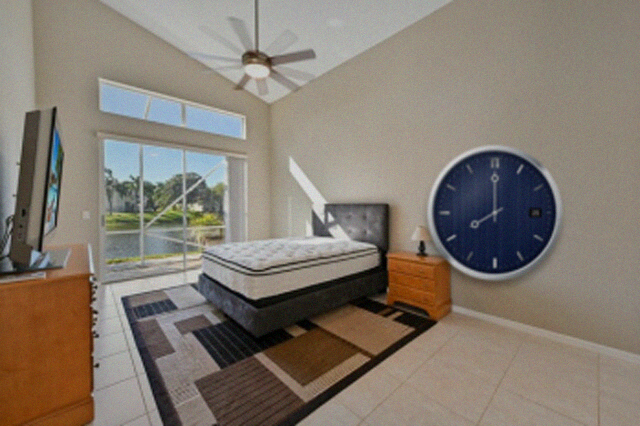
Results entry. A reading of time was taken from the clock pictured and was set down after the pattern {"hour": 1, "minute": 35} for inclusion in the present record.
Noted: {"hour": 8, "minute": 0}
